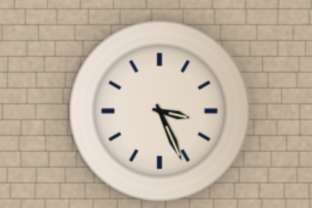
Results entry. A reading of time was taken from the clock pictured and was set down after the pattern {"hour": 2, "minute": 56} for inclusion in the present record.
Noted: {"hour": 3, "minute": 26}
